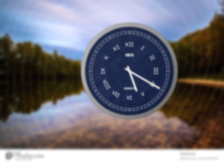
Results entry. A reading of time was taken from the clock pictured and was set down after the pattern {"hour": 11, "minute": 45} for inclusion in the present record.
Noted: {"hour": 5, "minute": 20}
